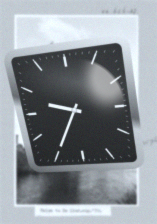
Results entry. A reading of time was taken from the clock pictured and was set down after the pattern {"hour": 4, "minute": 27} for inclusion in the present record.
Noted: {"hour": 9, "minute": 35}
